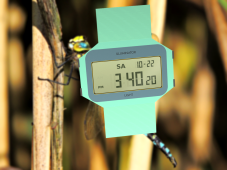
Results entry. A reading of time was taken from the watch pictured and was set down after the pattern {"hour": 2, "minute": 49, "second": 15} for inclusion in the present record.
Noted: {"hour": 3, "minute": 40, "second": 20}
